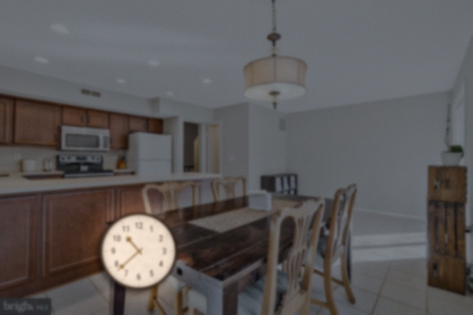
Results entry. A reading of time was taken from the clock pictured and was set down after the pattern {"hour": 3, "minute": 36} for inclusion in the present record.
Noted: {"hour": 10, "minute": 38}
